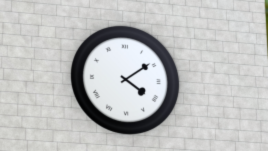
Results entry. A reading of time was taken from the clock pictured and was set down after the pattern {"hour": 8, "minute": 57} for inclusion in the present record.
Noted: {"hour": 4, "minute": 9}
